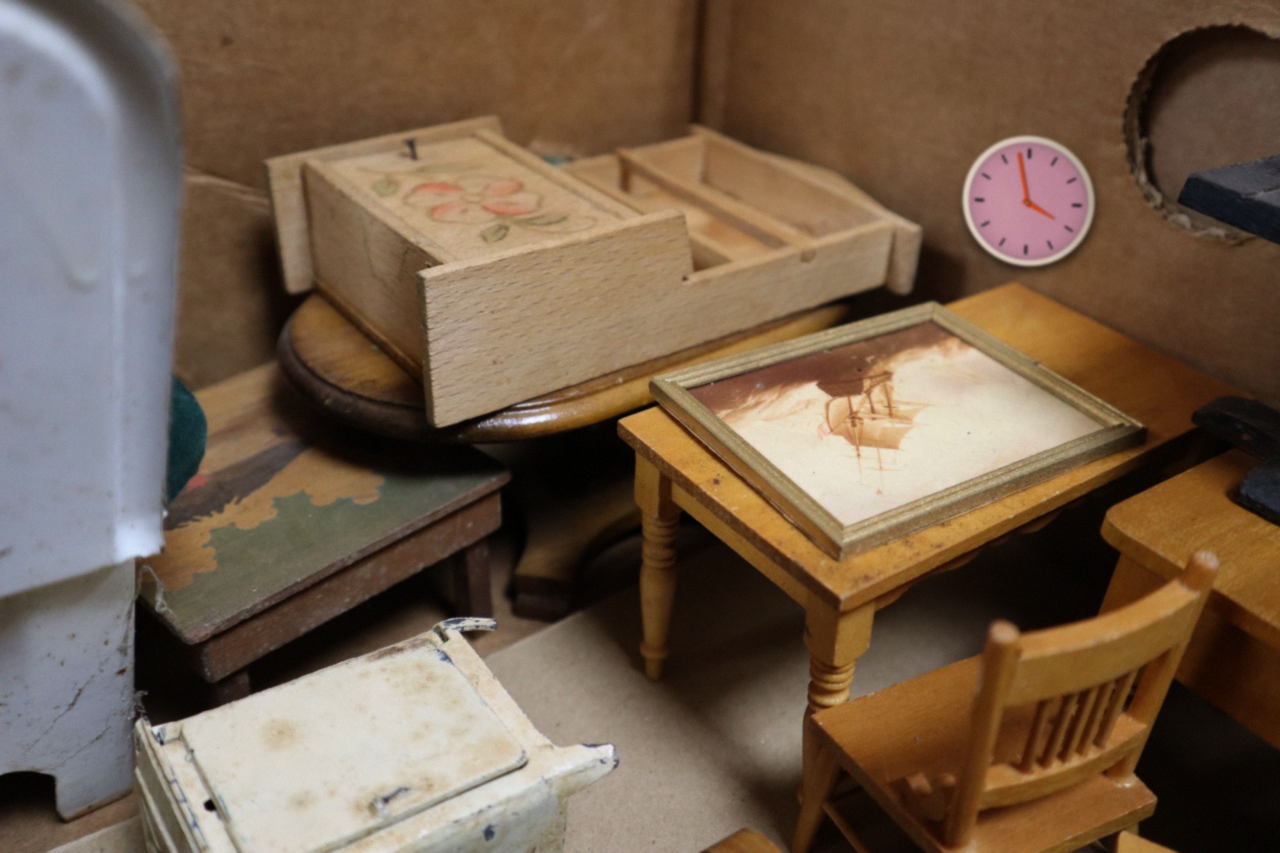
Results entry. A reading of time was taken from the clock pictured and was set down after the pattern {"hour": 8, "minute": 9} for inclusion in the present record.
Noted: {"hour": 3, "minute": 58}
